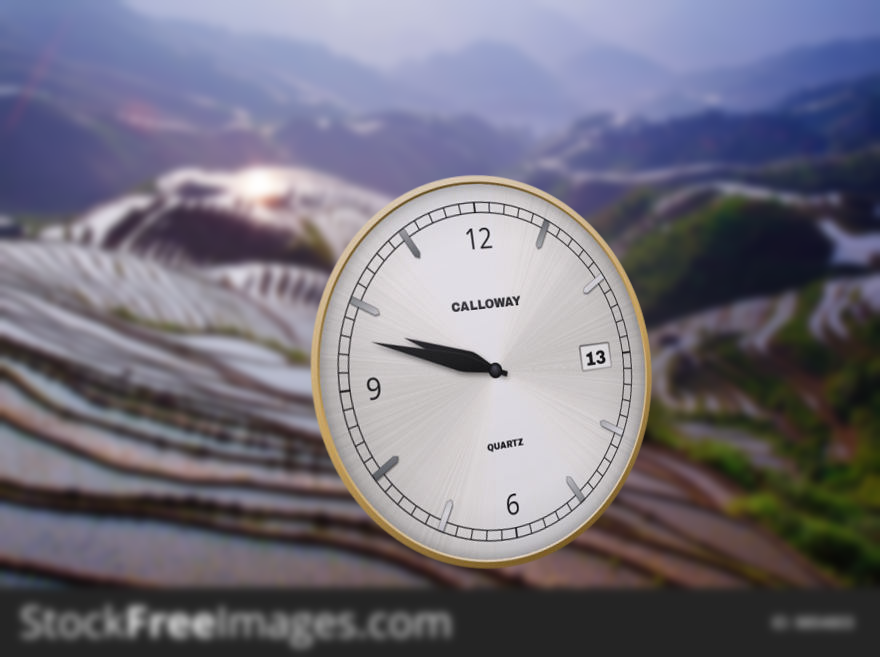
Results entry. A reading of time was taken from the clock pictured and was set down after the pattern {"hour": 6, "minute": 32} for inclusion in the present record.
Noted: {"hour": 9, "minute": 48}
